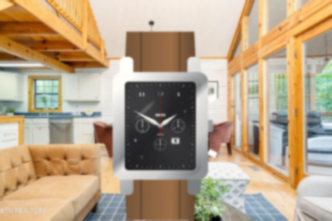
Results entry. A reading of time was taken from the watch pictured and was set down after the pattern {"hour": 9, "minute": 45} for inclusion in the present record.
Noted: {"hour": 1, "minute": 50}
